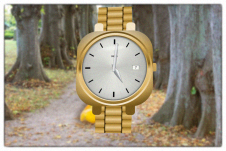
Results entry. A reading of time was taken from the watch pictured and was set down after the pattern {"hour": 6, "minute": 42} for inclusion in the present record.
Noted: {"hour": 5, "minute": 1}
